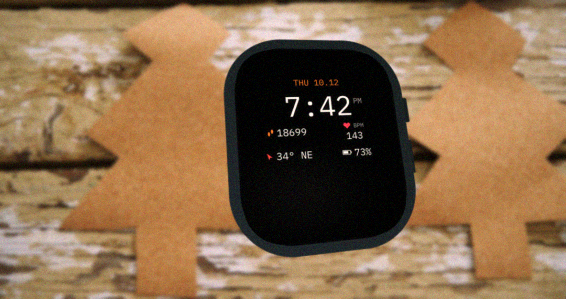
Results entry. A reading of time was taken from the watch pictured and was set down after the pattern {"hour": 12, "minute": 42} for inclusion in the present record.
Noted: {"hour": 7, "minute": 42}
